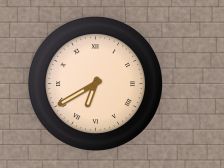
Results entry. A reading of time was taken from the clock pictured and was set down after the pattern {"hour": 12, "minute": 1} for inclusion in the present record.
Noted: {"hour": 6, "minute": 40}
